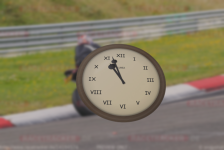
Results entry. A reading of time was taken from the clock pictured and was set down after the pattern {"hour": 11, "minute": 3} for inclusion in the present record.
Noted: {"hour": 10, "minute": 57}
